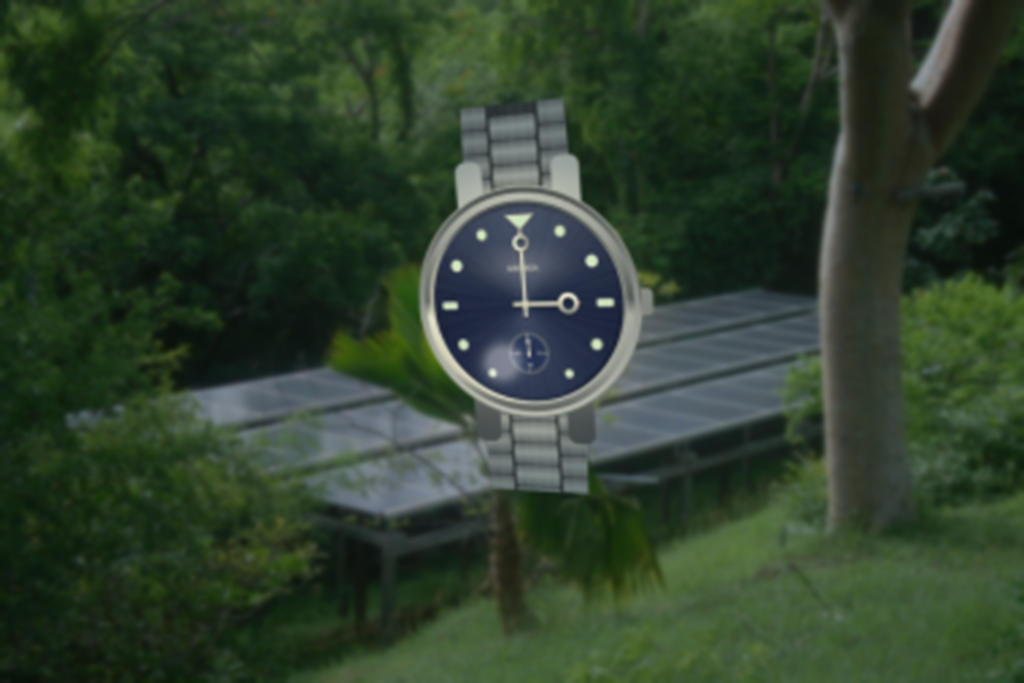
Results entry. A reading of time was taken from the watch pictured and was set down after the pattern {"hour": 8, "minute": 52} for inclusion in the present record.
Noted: {"hour": 3, "minute": 0}
